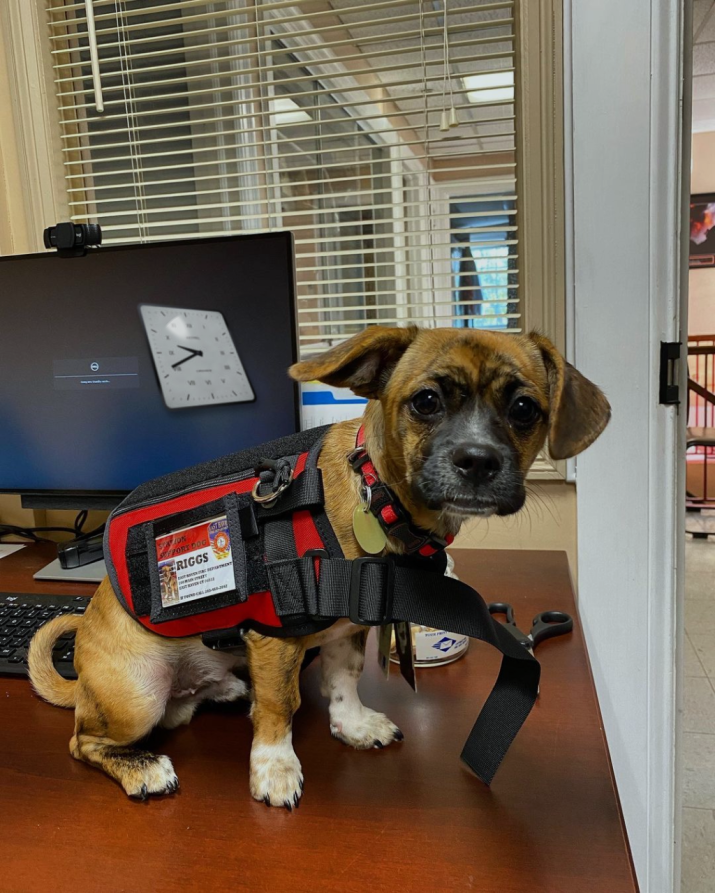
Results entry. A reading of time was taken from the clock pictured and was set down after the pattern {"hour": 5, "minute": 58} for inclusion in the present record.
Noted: {"hour": 9, "minute": 41}
